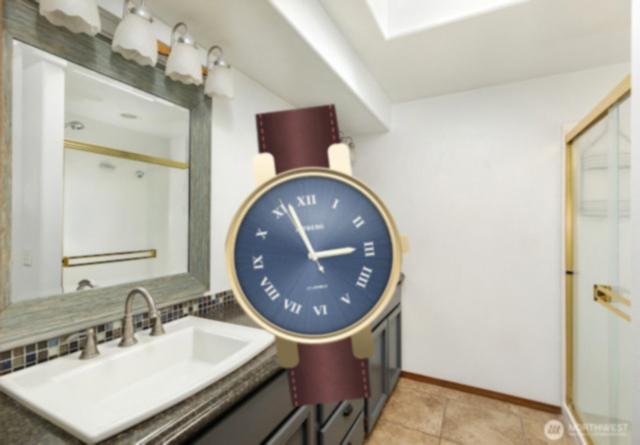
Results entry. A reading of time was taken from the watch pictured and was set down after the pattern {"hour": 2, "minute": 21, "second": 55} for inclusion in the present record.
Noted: {"hour": 2, "minute": 56, "second": 56}
